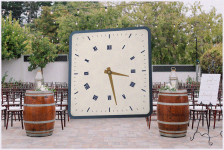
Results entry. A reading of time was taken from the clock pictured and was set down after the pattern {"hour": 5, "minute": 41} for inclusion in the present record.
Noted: {"hour": 3, "minute": 28}
